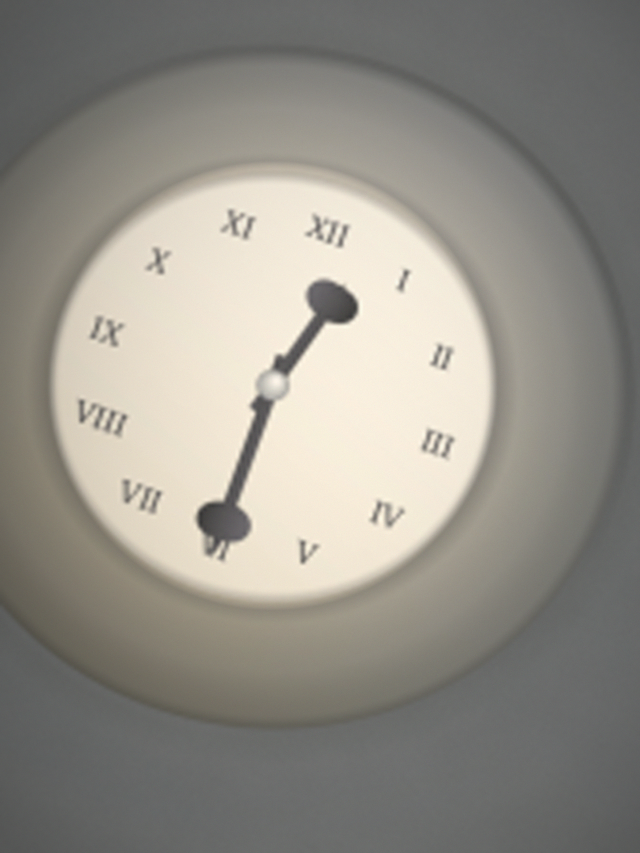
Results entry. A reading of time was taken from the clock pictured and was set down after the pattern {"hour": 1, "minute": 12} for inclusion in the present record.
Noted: {"hour": 12, "minute": 30}
